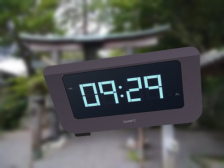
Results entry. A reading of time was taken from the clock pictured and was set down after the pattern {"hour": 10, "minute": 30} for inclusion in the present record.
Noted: {"hour": 9, "minute": 29}
